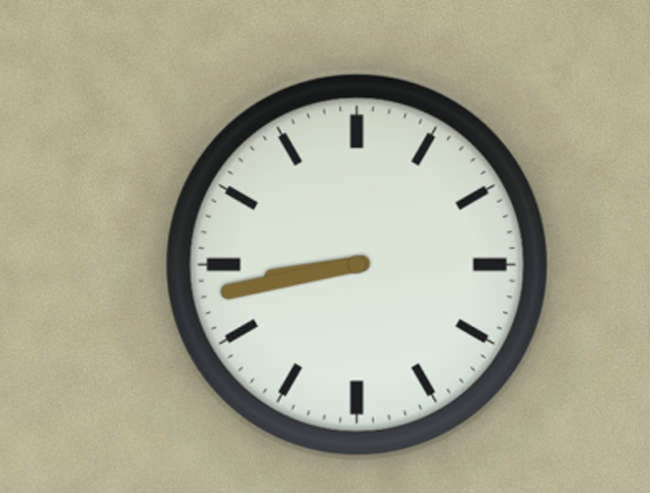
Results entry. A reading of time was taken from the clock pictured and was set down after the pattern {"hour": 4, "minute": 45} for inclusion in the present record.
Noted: {"hour": 8, "minute": 43}
